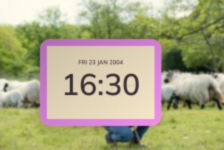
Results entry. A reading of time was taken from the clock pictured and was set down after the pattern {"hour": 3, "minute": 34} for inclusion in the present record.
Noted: {"hour": 16, "minute": 30}
